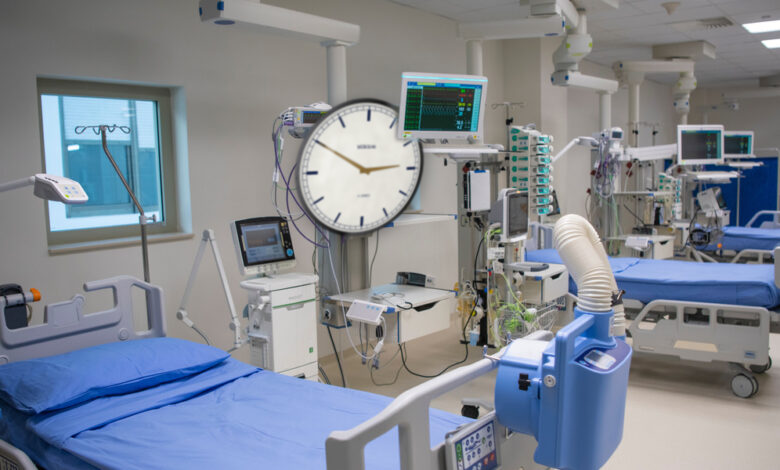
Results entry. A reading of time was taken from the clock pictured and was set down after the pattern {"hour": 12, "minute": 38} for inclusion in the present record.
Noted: {"hour": 2, "minute": 50}
